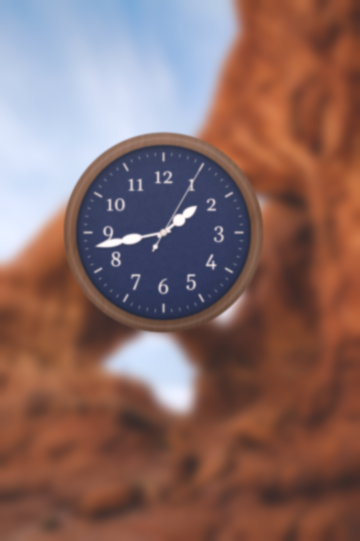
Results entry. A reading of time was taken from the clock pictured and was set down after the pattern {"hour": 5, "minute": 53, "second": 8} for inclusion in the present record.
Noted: {"hour": 1, "minute": 43, "second": 5}
